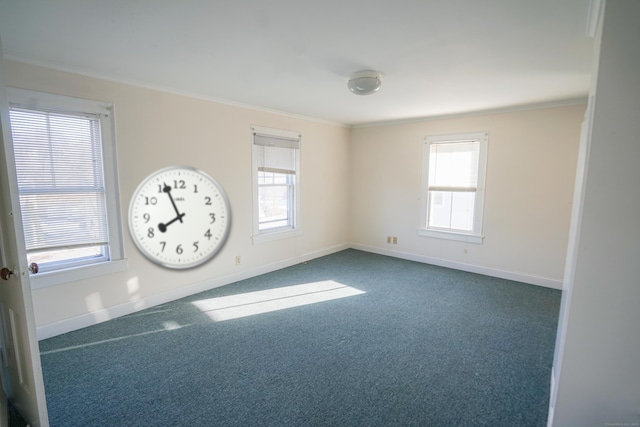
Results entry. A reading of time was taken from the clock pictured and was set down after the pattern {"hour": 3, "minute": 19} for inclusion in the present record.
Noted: {"hour": 7, "minute": 56}
